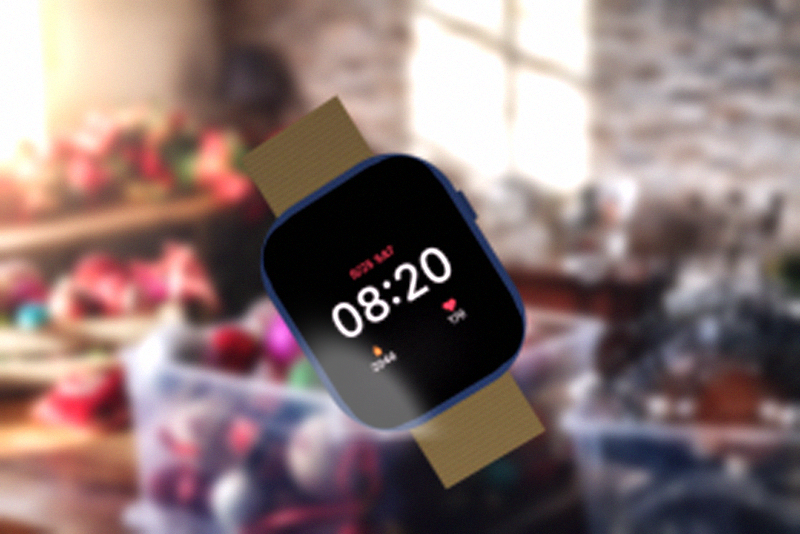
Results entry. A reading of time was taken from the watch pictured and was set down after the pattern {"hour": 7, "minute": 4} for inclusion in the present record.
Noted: {"hour": 8, "minute": 20}
